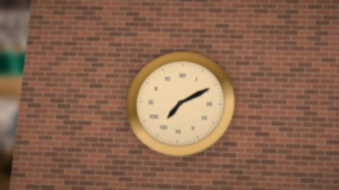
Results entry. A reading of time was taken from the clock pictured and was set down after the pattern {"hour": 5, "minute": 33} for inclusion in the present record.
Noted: {"hour": 7, "minute": 10}
